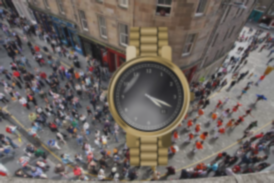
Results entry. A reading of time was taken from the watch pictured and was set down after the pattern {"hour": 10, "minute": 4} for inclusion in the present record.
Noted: {"hour": 4, "minute": 19}
